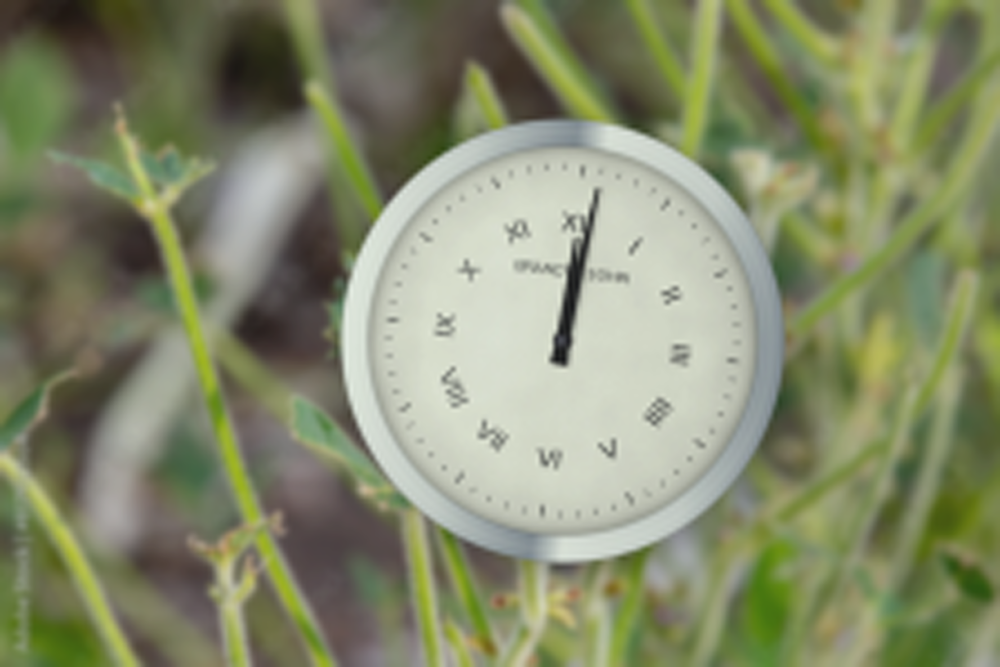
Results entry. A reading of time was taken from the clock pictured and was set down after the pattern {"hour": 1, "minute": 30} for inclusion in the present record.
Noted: {"hour": 12, "minute": 1}
